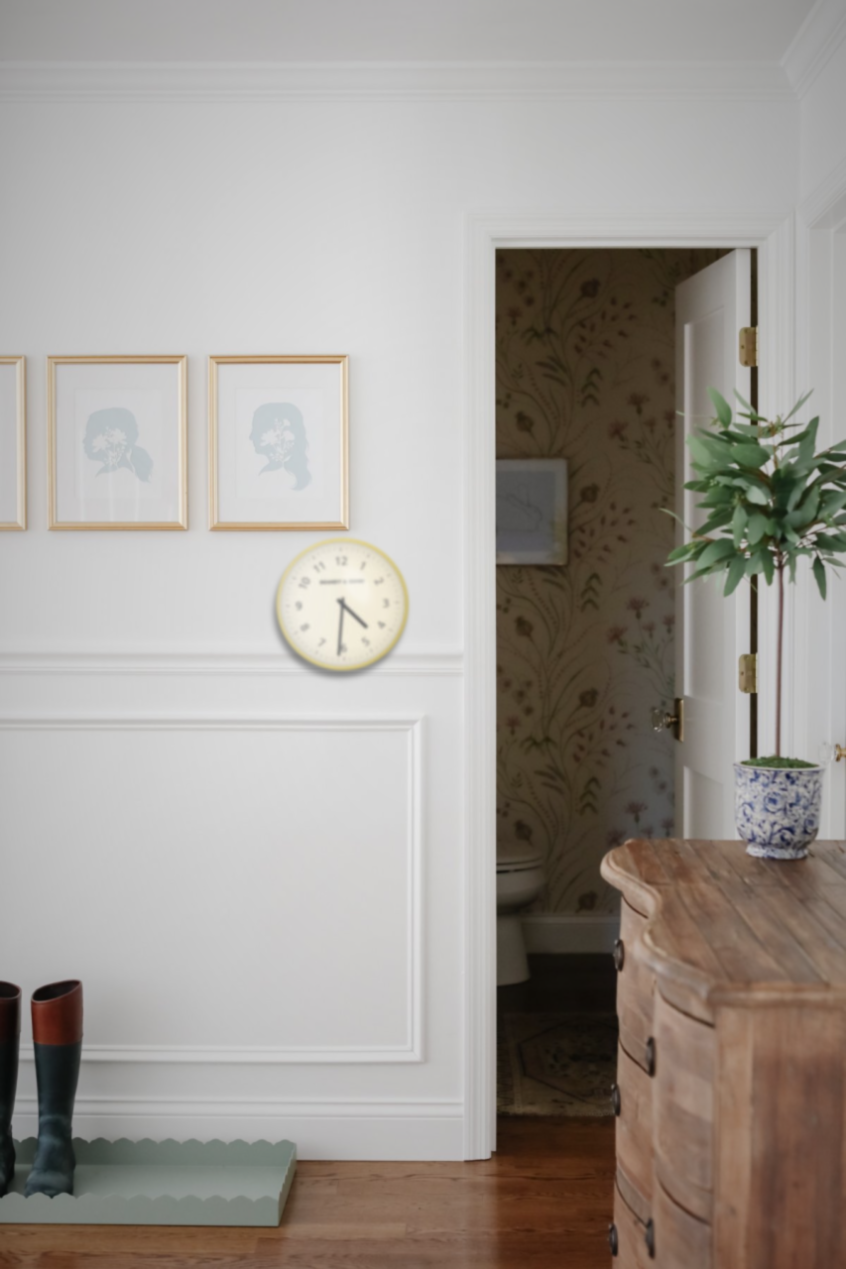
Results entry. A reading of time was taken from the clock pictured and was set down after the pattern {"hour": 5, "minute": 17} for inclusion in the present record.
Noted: {"hour": 4, "minute": 31}
